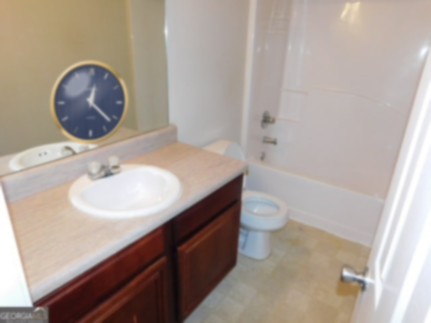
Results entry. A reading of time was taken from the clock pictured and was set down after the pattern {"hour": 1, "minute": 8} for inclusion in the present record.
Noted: {"hour": 12, "minute": 22}
